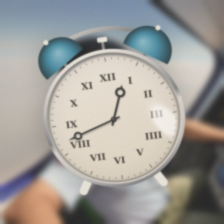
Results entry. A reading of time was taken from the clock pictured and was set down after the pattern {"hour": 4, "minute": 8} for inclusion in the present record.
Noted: {"hour": 12, "minute": 42}
